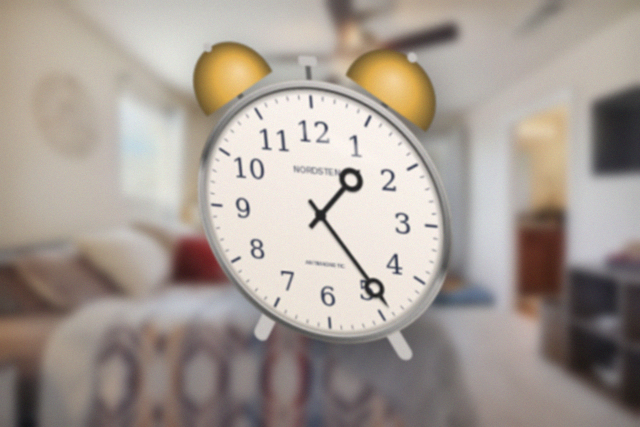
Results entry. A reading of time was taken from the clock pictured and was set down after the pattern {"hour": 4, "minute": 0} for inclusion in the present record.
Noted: {"hour": 1, "minute": 24}
